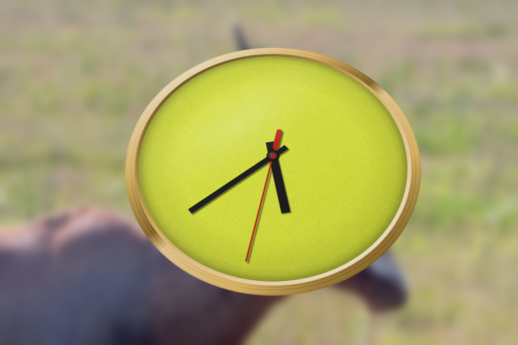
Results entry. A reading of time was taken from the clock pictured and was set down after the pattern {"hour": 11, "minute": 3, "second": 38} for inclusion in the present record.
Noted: {"hour": 5, "minute": 38, "second": 32}
